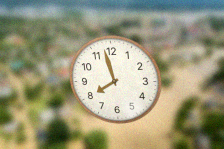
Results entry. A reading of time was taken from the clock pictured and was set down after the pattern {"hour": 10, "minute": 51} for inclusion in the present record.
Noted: {"hour": 7, "minute": 58}
